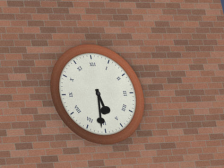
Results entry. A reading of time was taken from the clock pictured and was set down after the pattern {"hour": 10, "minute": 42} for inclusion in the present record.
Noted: {"hour": 5, "minute": 31}
